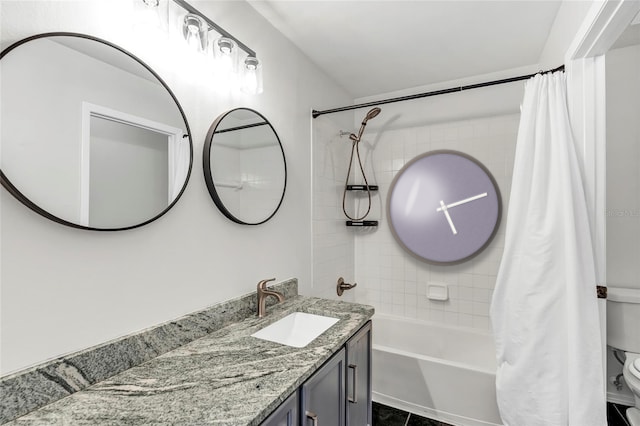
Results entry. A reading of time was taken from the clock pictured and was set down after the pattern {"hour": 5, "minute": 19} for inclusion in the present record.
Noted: {"hour": 5, "minute": 12}
